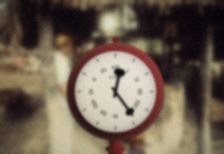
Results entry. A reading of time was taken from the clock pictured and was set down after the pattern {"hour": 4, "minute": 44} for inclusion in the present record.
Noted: {"hour": 12, "minute": 24}
